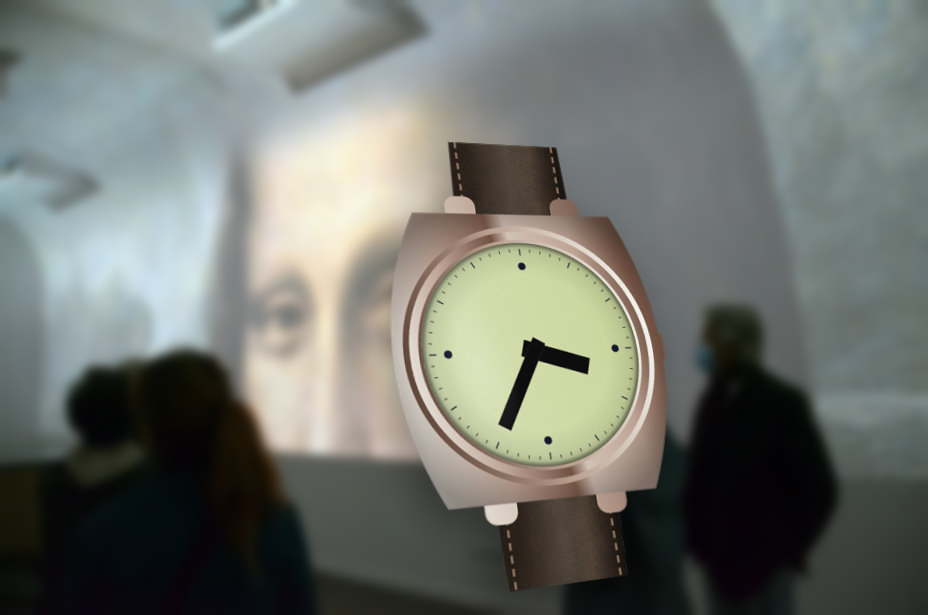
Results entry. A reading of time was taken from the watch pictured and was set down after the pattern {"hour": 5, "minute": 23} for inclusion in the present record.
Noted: {"hour": 3, "minute": 35}
